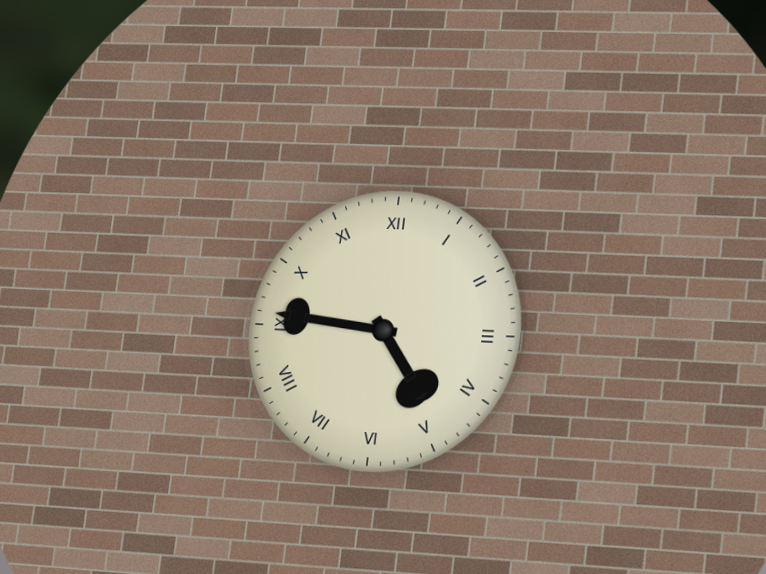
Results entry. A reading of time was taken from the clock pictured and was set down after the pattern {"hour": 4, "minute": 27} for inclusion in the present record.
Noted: {"hour": 4, "minute": 46}
